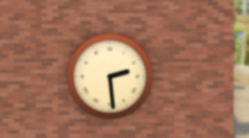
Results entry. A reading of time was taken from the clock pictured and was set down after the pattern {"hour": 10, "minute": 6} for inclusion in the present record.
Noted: {"hour": 2, "minute": 29}
